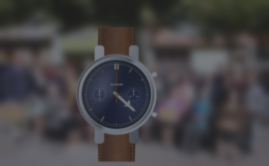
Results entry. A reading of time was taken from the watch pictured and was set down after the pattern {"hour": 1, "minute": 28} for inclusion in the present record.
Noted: {"hour": 4, "minute": 22}
